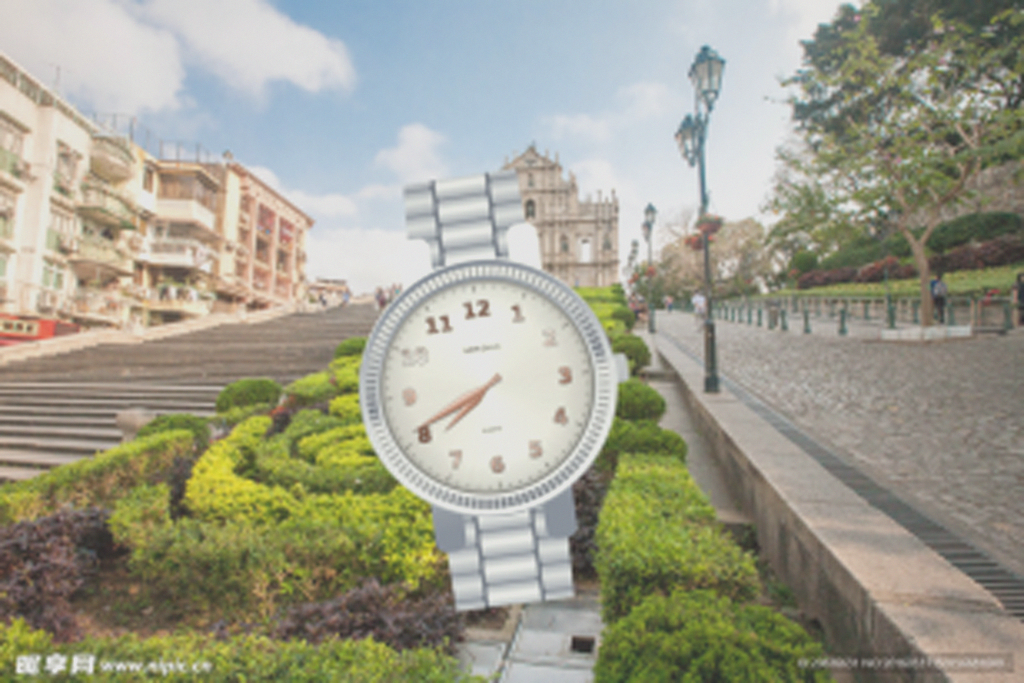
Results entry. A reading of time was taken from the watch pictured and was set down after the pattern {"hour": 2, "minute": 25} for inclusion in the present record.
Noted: {"hour": 7, "minute": 41}
